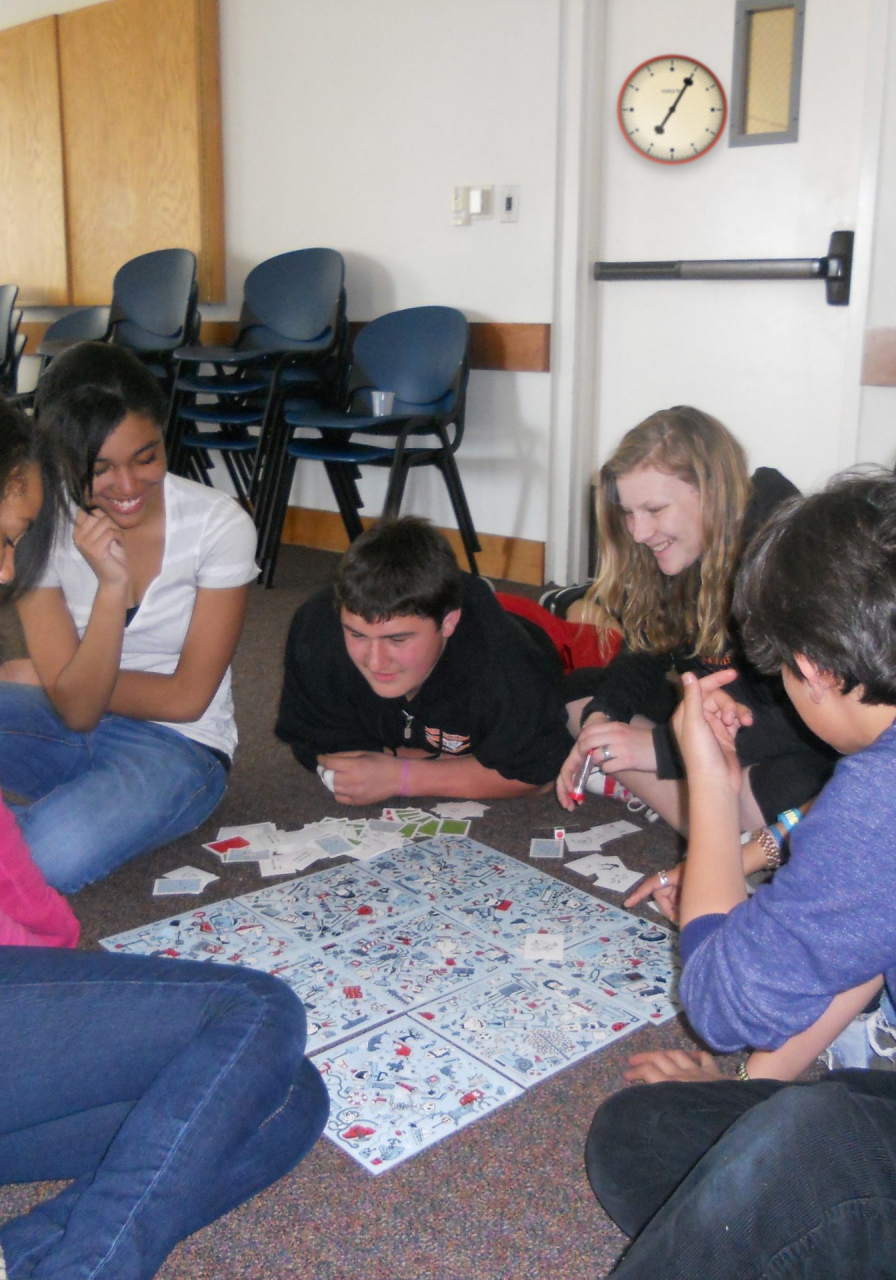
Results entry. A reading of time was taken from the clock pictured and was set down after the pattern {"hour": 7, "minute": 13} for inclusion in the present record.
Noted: {"hour": 7, "minute": 5}
